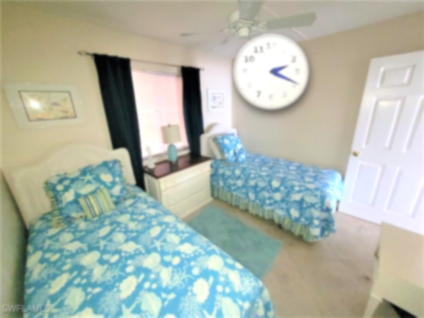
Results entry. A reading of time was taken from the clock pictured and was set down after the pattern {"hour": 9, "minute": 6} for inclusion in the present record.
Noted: {"hour": 2, "minute": 19}
